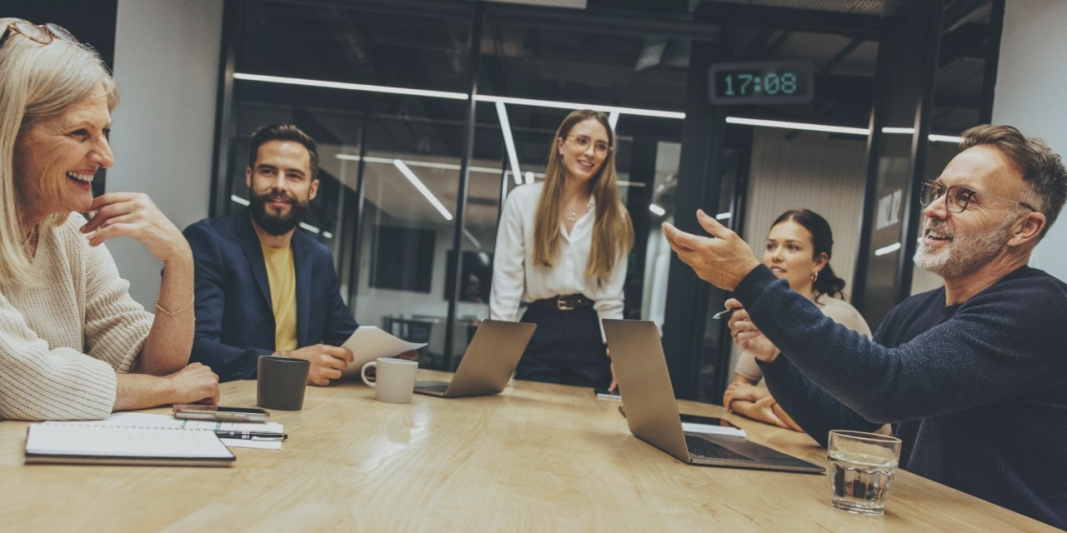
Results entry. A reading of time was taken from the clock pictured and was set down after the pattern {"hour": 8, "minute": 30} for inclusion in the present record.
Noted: {"hour": 17, "minute": 8}
